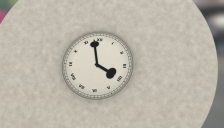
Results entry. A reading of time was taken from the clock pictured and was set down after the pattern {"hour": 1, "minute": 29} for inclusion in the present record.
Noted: {"hour": 3, "minute": 58}
